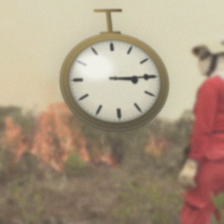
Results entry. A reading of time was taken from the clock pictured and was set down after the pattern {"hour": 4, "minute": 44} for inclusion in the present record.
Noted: {"hour": 3, "minute": 15}
